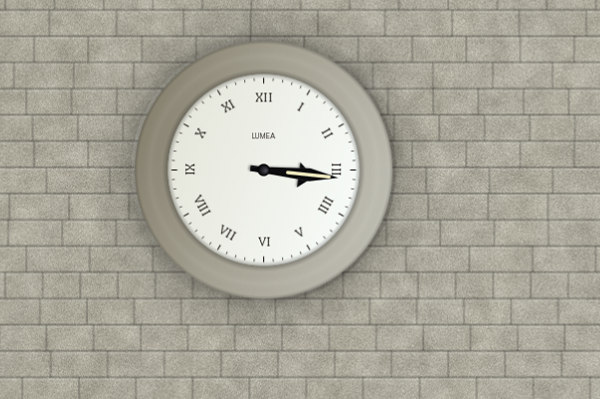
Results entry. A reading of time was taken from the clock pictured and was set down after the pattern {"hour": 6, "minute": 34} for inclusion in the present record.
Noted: {"hour": 3, "minute": 16}
